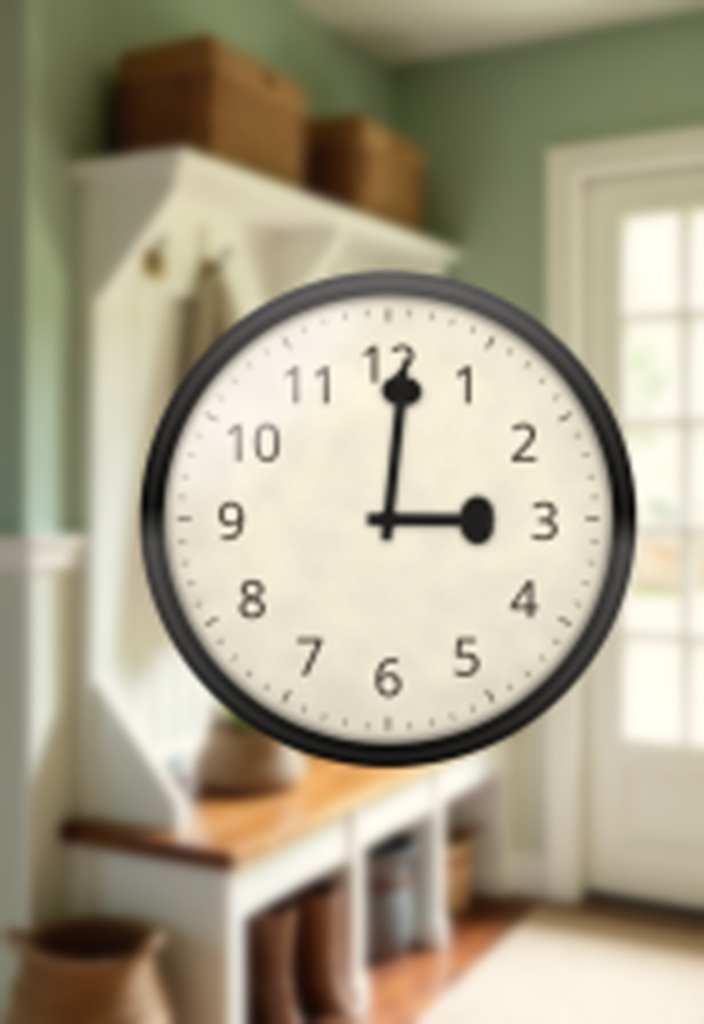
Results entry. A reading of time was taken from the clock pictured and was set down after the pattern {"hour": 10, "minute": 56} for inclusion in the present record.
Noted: {"hour": 3, "minute": 1}
